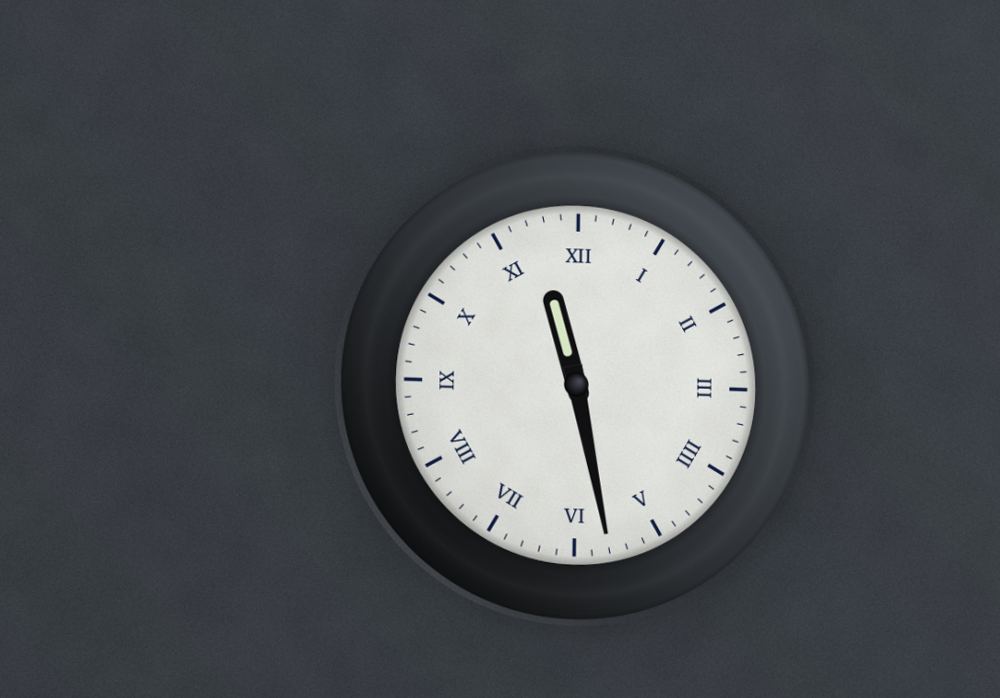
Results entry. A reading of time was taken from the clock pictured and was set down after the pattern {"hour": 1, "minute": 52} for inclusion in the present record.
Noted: {"hour": 11, "minute": 28}
